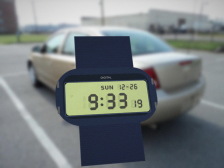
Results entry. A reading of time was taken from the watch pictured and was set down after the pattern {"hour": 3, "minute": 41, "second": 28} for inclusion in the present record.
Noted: {"hour": 9, "minute": 33, "second": 19}
